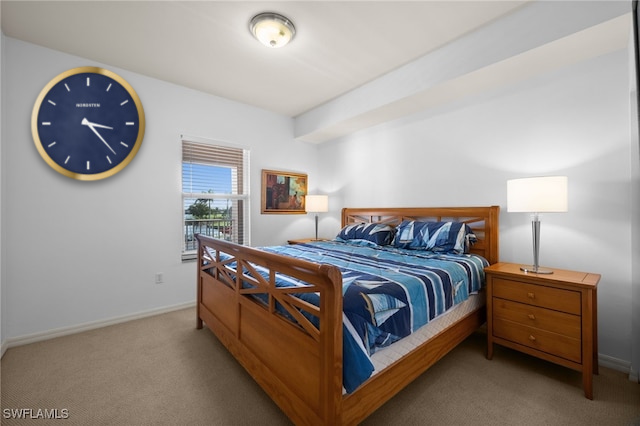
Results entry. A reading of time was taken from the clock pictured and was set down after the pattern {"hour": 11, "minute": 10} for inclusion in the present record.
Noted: {"hour": 3, "minute": 23}
